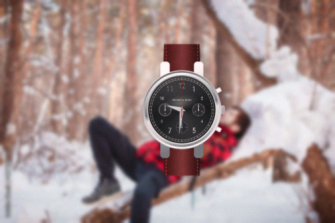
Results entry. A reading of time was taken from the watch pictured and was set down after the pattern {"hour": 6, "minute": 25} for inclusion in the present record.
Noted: {"hour": 9, "minute": 31}
